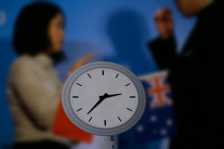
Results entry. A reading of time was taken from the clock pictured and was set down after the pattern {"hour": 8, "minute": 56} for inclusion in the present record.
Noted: {"hour": 2, "minute": 37}
